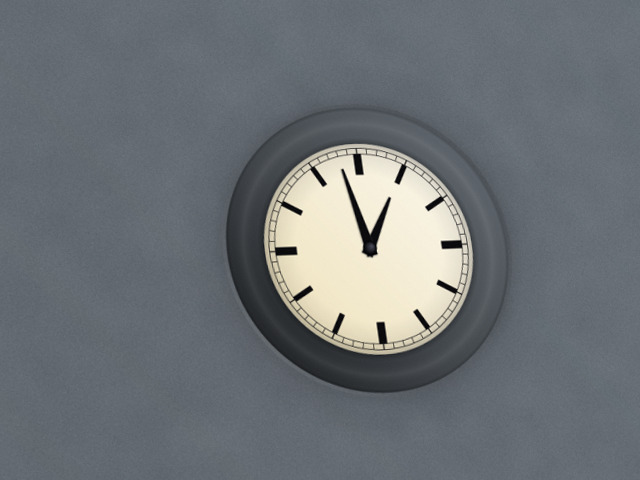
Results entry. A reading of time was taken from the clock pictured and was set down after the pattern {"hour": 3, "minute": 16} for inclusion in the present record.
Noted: {"hour": 12, "minute": 58}
